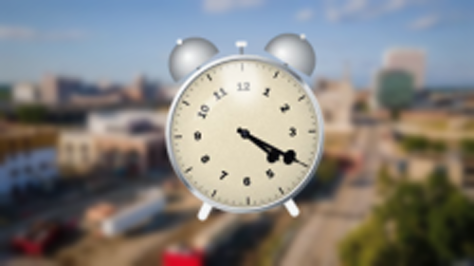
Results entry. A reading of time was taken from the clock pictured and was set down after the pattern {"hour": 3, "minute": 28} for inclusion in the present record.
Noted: {"hour": 4, "minute": 20}
